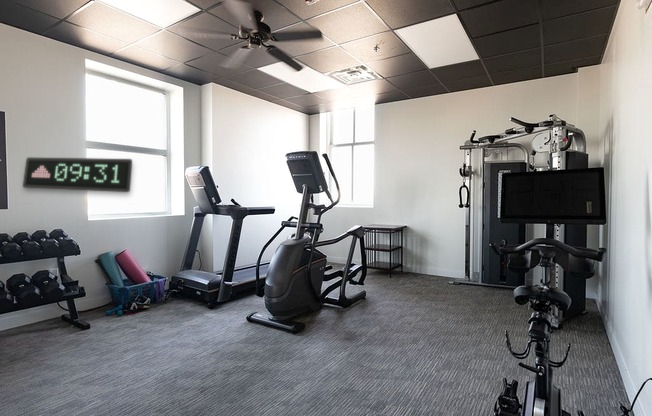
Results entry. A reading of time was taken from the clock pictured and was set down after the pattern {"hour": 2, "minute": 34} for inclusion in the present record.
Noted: {"hour": 9, "minute": 31}
